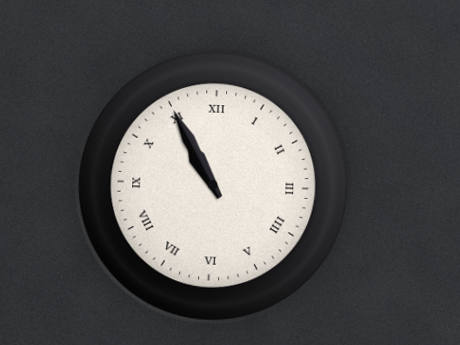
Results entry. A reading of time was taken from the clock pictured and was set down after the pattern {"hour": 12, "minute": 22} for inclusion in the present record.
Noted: {"hour": 10, "minute": 55}
